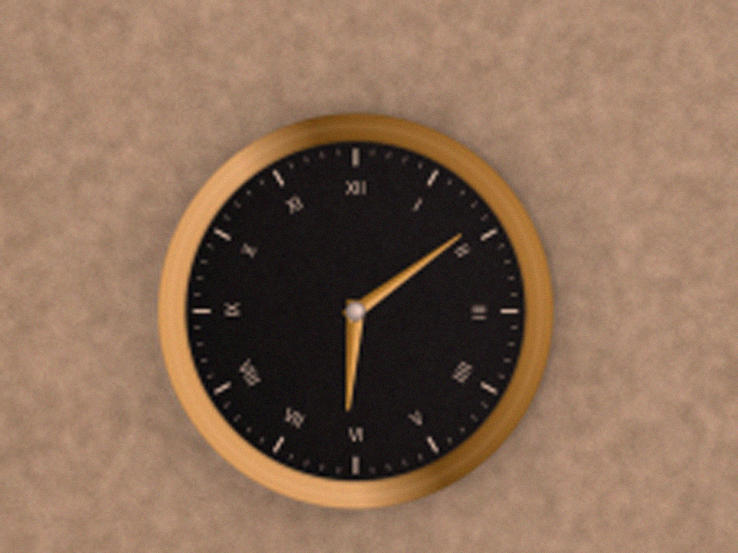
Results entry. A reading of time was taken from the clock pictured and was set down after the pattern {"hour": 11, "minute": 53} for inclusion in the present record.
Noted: {"hour": 6, "minute": 9}
